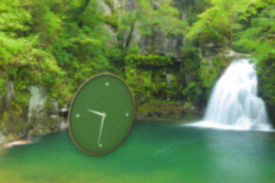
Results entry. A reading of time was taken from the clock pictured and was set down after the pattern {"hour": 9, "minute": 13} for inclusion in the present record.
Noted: {"hour": 9, "minute": 31}
